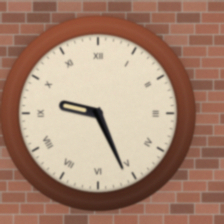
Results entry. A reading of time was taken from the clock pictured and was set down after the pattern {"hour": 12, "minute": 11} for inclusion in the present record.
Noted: {"hour": 9, "minute": 26}
